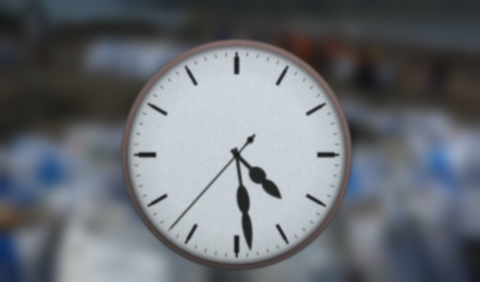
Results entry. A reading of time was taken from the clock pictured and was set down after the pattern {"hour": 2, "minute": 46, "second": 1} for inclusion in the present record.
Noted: {"hour": 4, "minute": 28, "second": 37}
